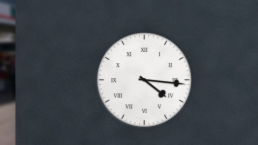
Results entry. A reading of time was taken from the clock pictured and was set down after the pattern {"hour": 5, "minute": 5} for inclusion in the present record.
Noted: {"hour": 4, "minute": 16}
